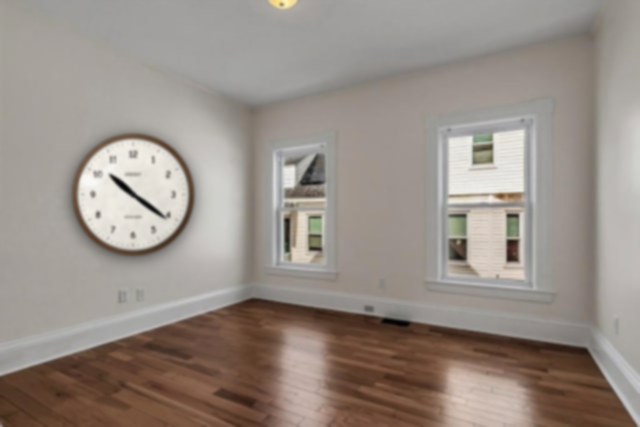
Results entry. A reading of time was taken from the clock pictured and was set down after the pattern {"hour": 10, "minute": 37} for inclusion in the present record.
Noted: {"hour": 10, "minute": 21}
